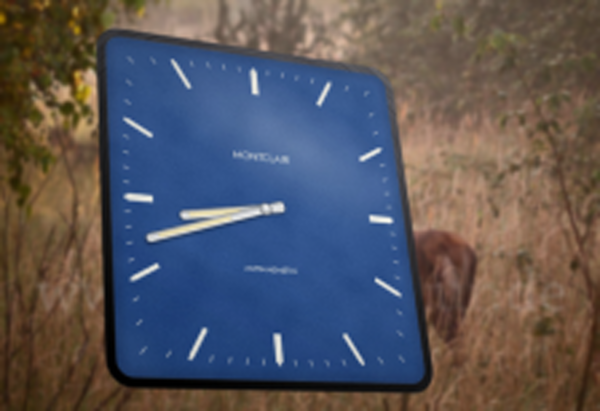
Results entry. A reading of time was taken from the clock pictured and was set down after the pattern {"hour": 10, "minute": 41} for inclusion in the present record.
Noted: {"hour": 8, "minute": 42}
